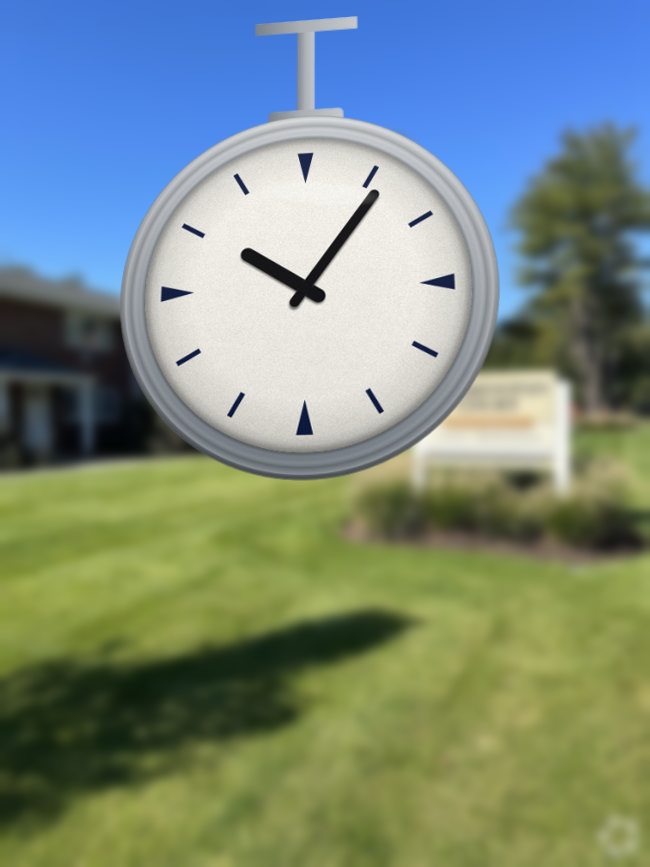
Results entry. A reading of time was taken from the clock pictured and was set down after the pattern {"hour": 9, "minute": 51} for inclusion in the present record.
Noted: {"hour": 10, "minute": 6}
